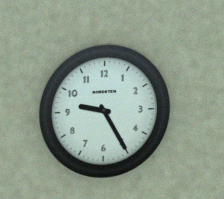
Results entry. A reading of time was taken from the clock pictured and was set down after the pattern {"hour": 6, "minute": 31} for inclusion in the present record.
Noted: {"hour": 9, "minute": 25}
